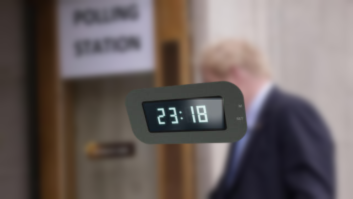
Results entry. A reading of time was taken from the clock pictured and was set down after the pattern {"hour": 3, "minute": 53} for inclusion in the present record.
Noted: {"hour": 23, "minute": 18}
